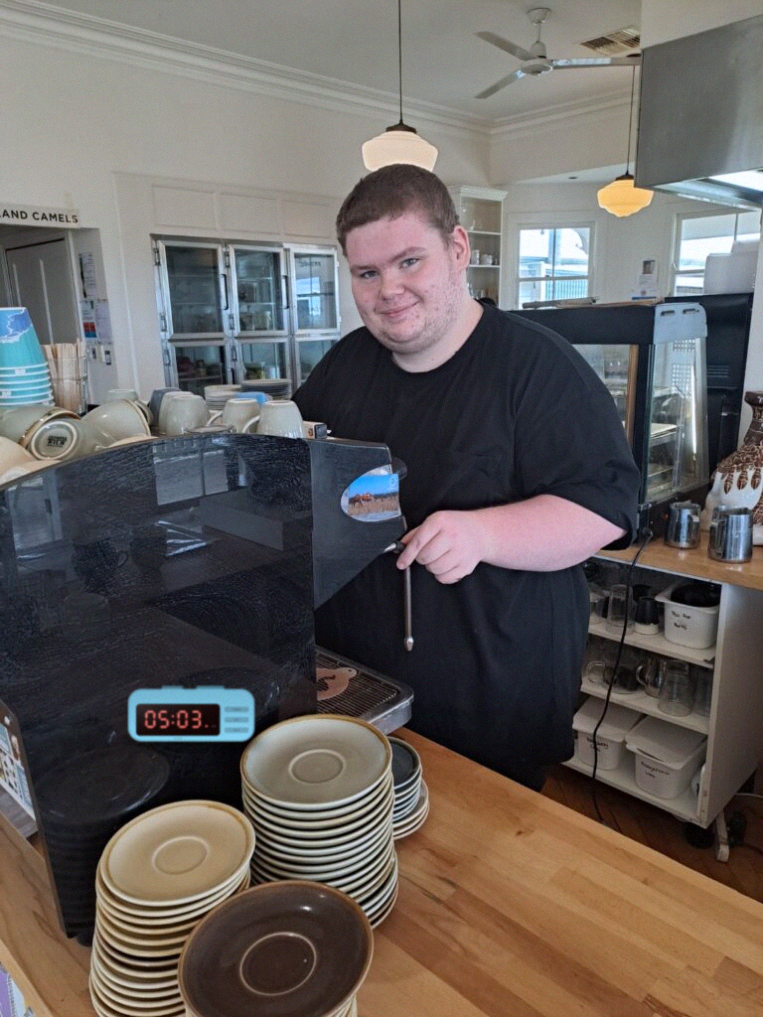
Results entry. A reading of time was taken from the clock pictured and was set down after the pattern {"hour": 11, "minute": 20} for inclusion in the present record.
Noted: {"hour": 5, "minute": 3}
